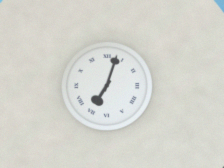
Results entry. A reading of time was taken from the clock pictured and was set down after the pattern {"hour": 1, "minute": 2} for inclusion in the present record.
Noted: {"hour": 7, "minute": 3}
